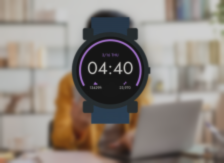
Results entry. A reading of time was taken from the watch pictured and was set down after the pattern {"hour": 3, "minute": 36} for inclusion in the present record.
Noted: {"hour": 4, "minute": 40}
